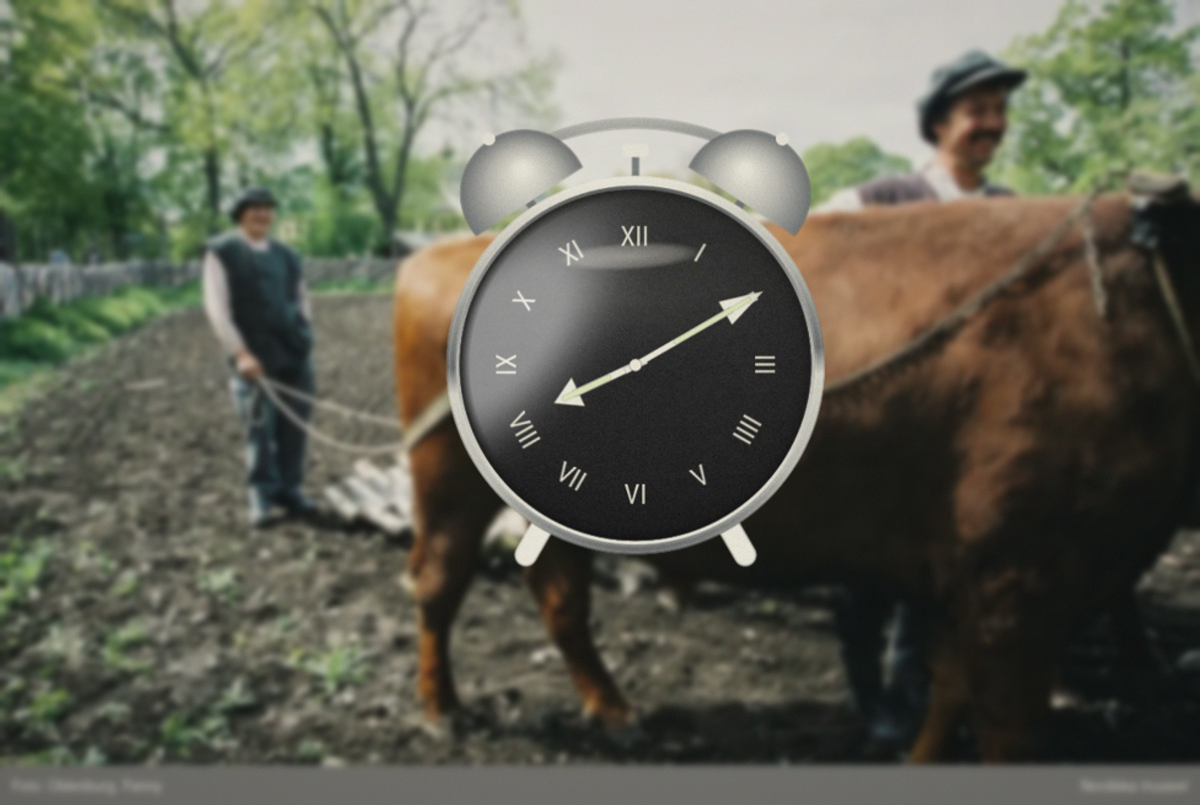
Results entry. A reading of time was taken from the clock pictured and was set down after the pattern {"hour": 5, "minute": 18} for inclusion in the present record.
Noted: {"hour": 8, "minute": 10}
